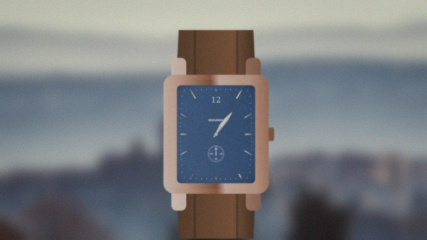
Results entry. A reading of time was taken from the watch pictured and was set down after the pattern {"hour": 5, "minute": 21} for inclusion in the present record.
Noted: {"hour": 1, "minute": 6}
